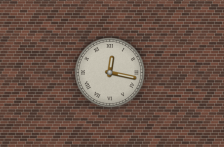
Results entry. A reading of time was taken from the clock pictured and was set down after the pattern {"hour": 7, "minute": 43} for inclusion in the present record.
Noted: {"hour": 12, "minute": 17}
